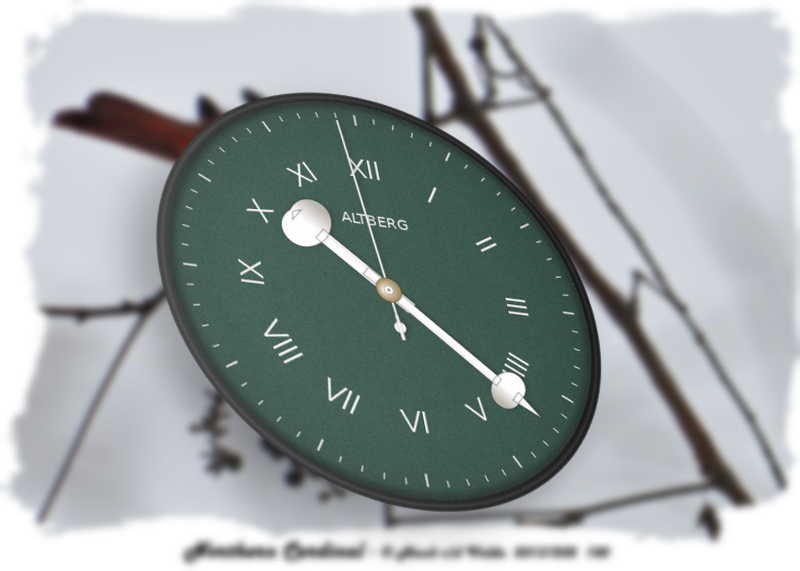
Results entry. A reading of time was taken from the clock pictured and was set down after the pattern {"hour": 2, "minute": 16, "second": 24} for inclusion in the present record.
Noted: {"hour": 10, "minute": 21, "second": 59}
